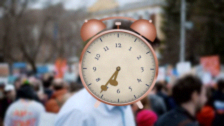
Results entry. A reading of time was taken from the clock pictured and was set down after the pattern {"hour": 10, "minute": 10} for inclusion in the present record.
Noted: {"hour": 6, "minute": 36}
